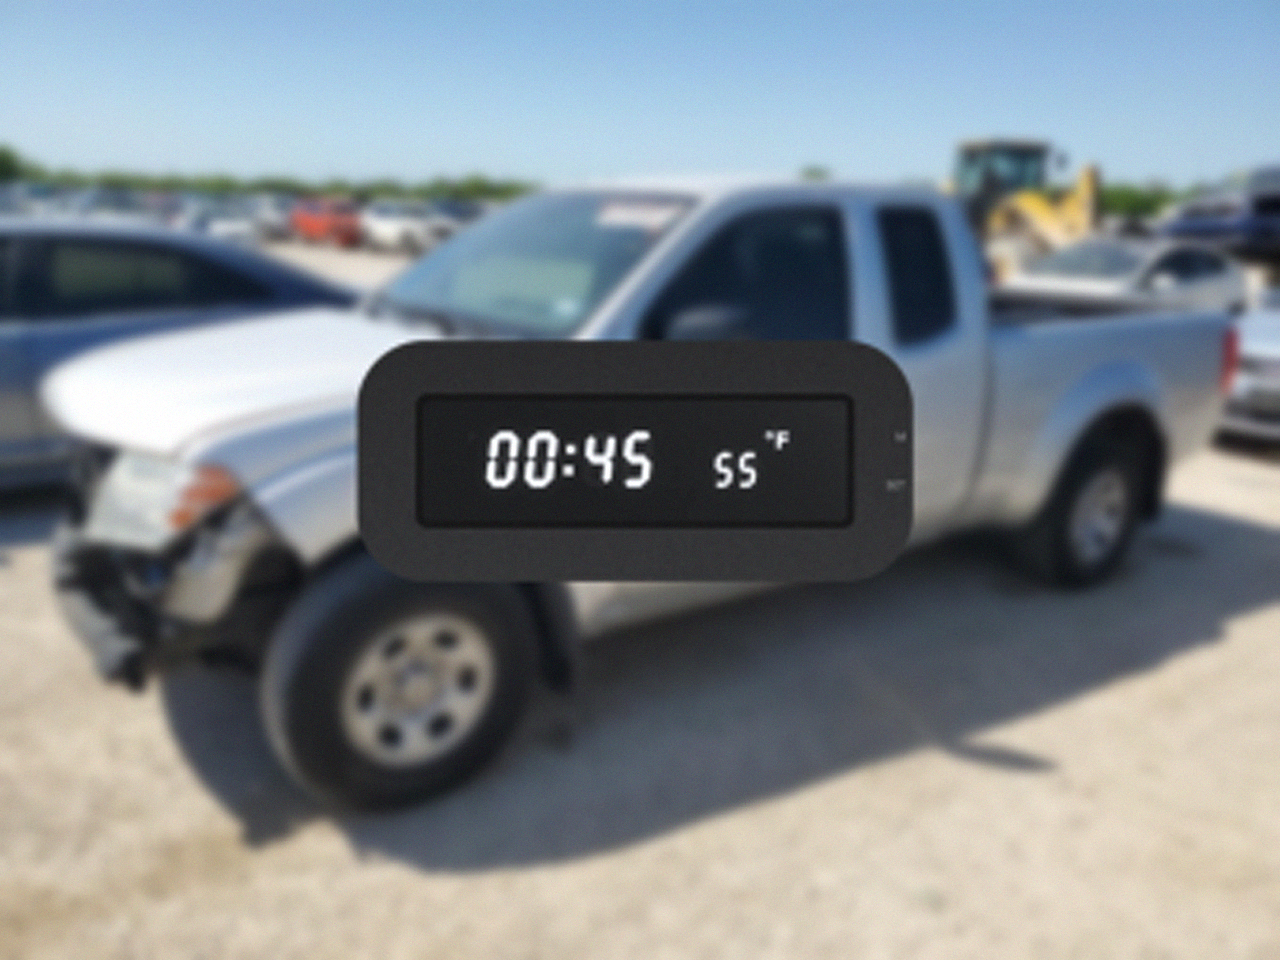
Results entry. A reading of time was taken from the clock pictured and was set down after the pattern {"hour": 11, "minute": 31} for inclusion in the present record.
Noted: {"hour": 0, "minute": 45}
